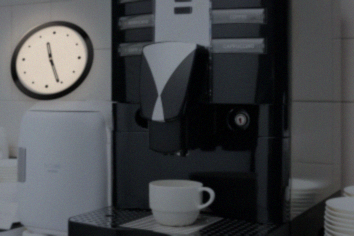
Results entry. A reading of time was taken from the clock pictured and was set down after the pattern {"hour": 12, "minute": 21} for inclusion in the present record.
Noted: {"hour": 11, "minute": 26}
